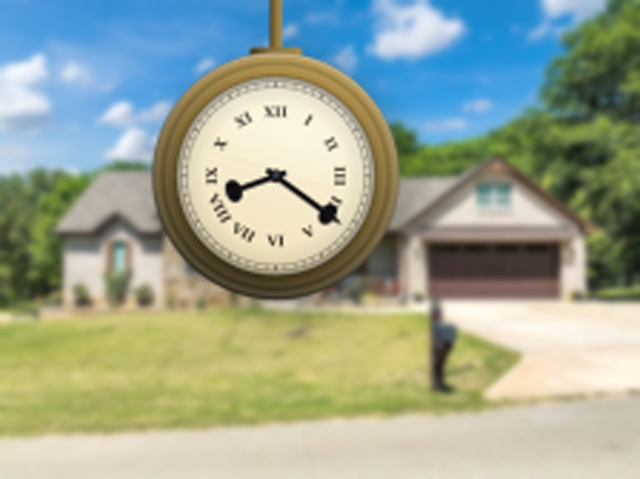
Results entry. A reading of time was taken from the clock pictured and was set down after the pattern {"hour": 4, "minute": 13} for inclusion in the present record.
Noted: {"hour": 8, "minute": 21}
